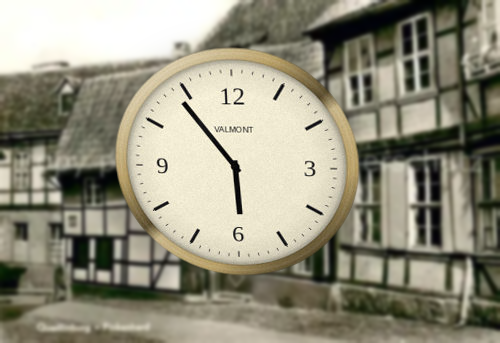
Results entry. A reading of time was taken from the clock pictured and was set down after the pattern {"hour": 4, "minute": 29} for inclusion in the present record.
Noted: {"hour": 5, "minute": 54}
